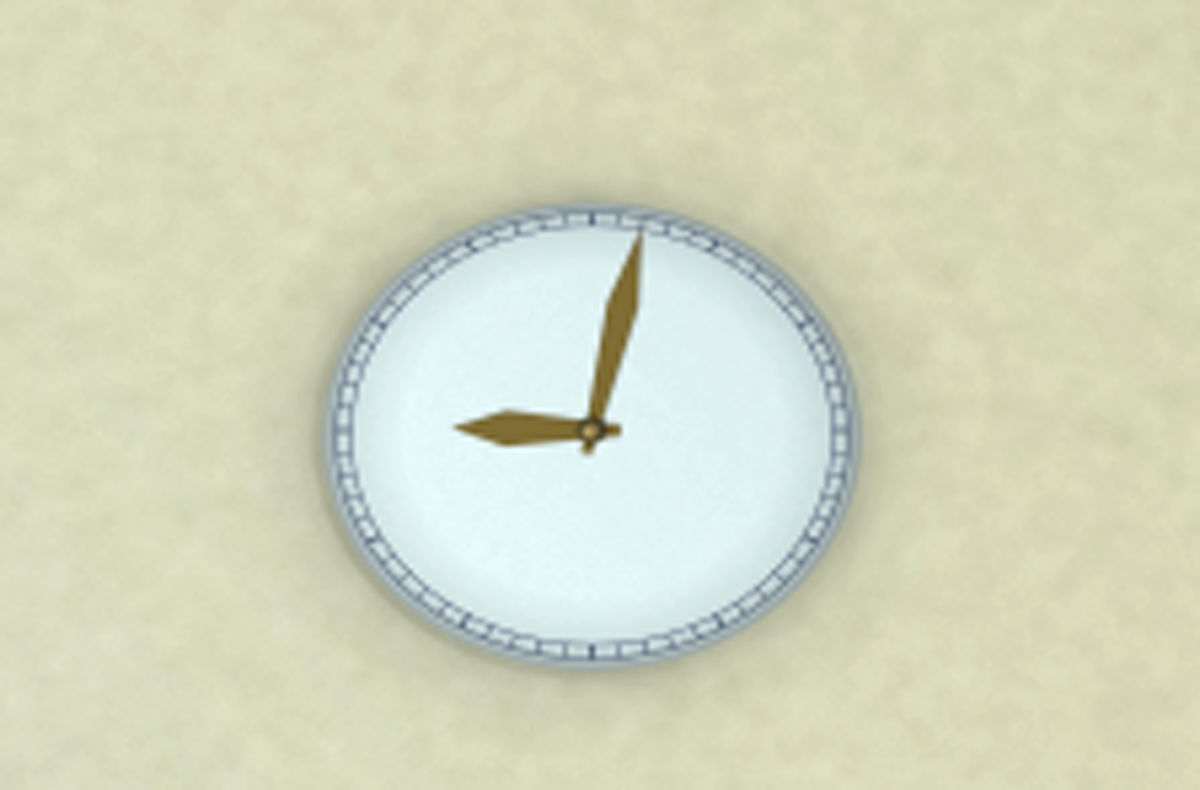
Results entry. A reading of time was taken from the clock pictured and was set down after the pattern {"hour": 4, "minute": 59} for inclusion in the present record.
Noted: {"hour": 9, "minute": 2}
